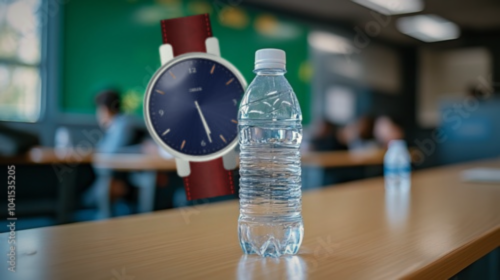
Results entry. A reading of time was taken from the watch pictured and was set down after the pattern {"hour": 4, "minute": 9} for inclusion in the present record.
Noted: {"hour": 5, "minute": 28}
